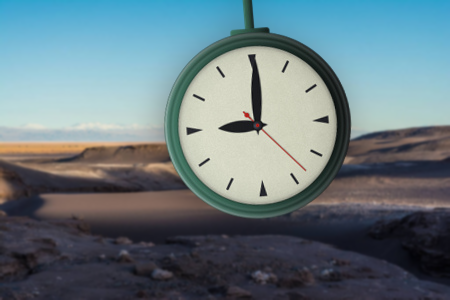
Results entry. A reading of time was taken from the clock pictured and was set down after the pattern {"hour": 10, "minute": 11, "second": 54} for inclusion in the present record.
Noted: {"hour": 9, "minute": 0, "second": 23}
